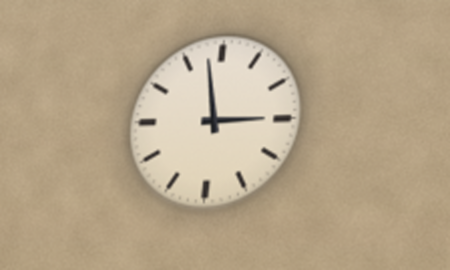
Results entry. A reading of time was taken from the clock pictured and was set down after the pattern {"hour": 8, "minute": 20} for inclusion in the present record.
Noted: {"hour": 2, "minute": 58}
